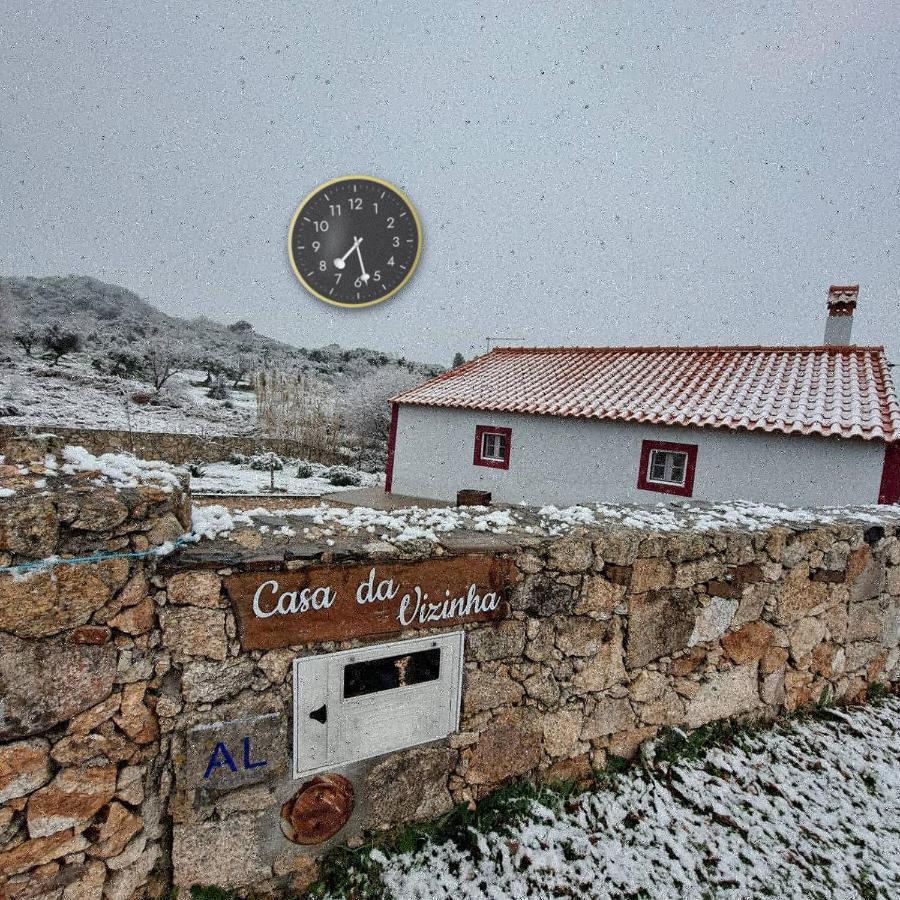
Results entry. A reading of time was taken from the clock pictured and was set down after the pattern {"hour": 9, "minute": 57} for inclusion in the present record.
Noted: {"hour": 7, "minute": 28}
